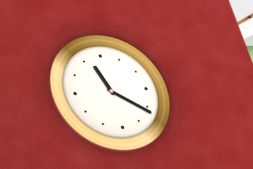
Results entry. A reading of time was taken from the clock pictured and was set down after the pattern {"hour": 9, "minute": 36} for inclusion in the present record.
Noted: {"hour": 11, "minute": 21}
